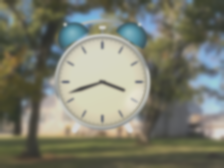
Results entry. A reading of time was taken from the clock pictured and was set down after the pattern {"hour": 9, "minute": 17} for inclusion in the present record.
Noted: {"hour": 3, "minute": 42}
